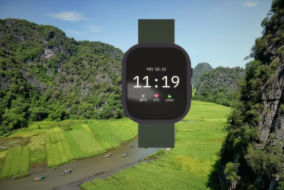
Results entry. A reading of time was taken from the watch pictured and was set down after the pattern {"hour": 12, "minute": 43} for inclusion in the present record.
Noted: {"hour": 11, "minute": 19}
